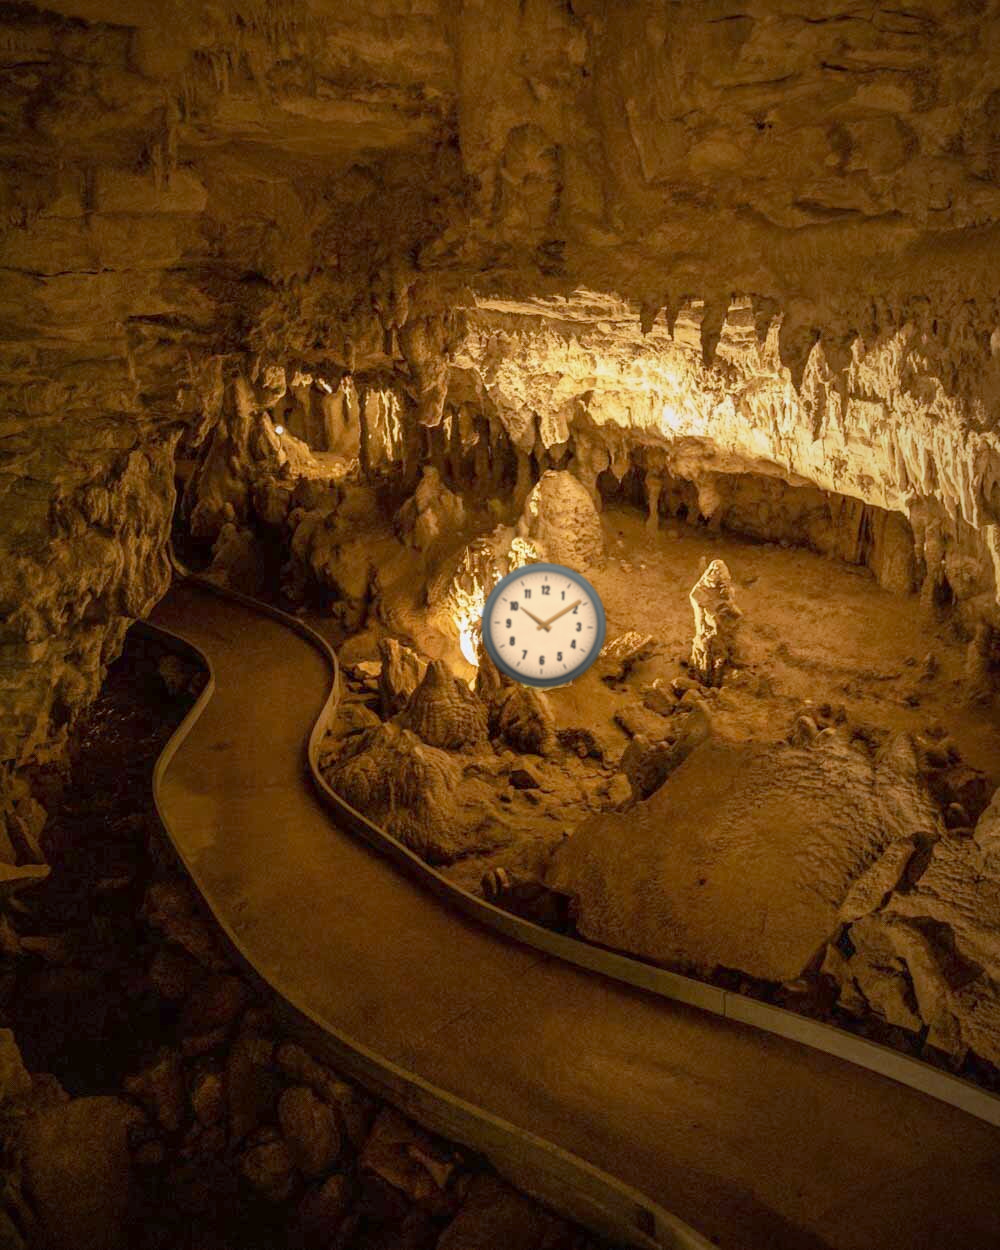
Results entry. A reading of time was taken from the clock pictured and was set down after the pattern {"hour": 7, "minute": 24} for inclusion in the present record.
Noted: {"hour": 10, "minute": 9}
